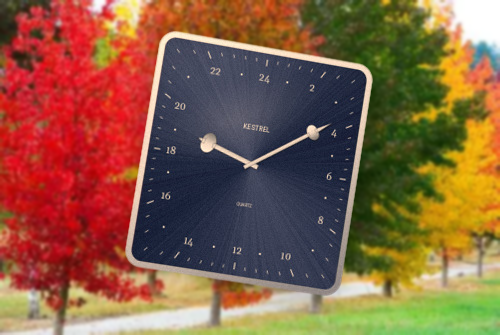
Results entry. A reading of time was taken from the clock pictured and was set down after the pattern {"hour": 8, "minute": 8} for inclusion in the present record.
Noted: {"hour": 19, "minute": 9}
